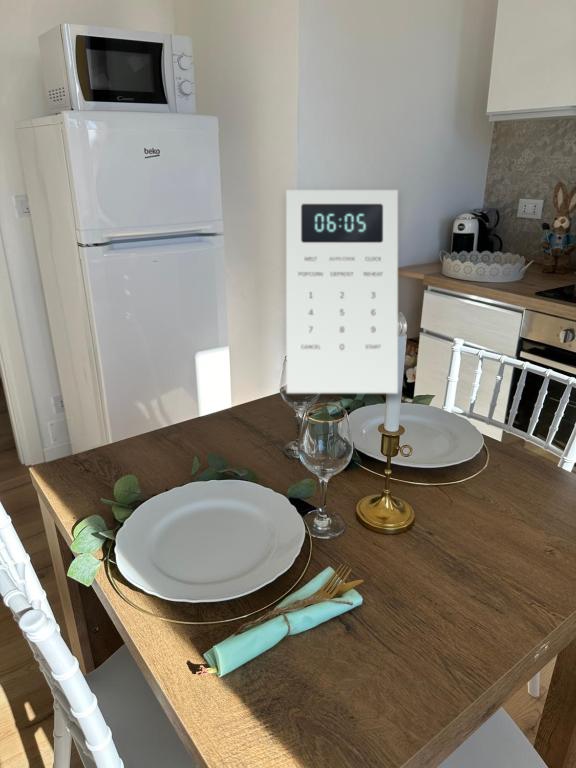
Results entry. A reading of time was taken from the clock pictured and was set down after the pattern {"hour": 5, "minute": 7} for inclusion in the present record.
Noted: {"hour": 6, "minute": 5}
